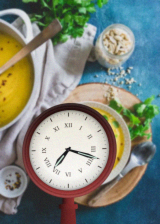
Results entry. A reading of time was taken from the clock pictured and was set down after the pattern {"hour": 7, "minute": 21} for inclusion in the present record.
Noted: {"hour": 7, "minute": 18}
